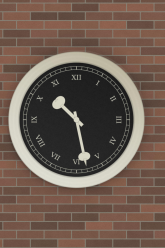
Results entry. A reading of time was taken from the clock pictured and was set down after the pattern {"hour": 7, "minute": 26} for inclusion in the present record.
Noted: {"hour": 10, "minute": 28}
